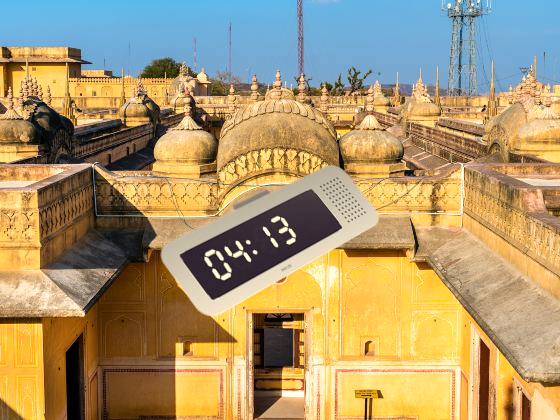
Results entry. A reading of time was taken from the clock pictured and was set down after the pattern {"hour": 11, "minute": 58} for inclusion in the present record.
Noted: {"hour": 4, "minute": 13}
